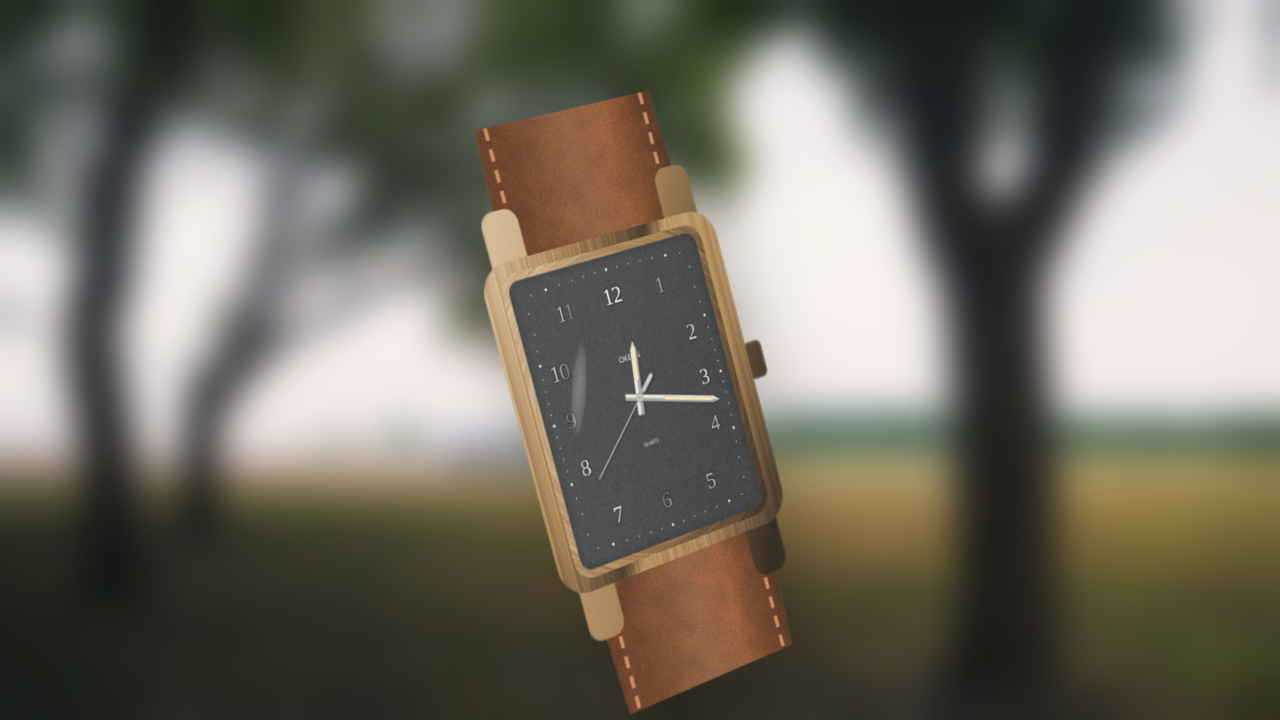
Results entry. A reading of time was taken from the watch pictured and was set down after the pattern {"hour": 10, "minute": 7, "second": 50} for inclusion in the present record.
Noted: {"hour": 12, "minute": 17, "second": 38}
